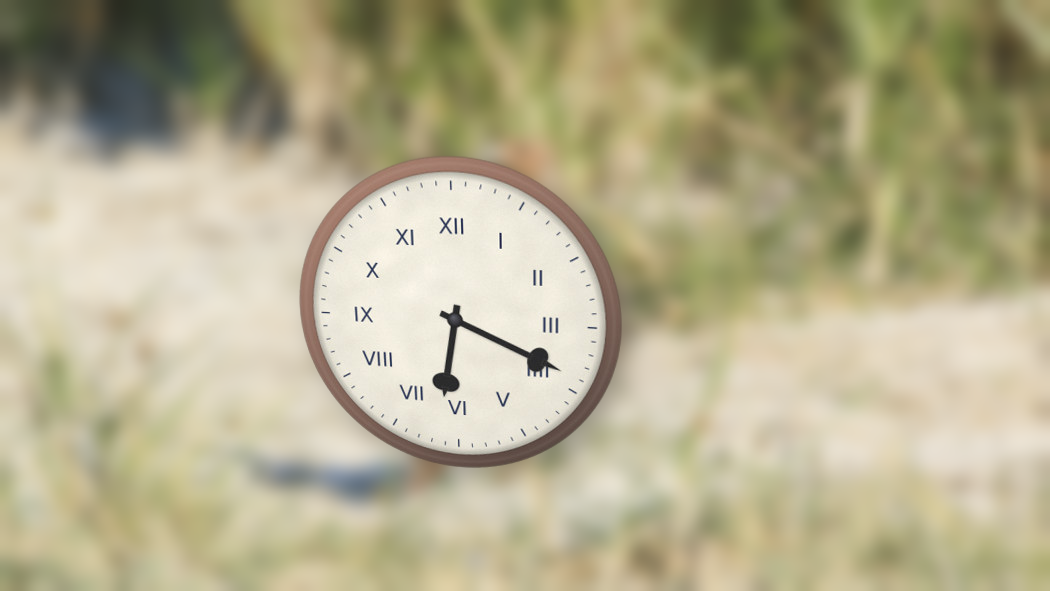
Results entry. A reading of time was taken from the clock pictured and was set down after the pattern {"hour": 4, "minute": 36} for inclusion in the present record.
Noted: {"hour": 6, "minute": 19}
